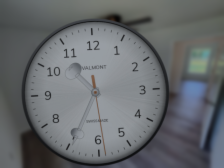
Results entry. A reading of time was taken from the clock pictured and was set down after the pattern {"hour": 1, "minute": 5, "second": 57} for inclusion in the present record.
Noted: {"hour": 10, "minute": 34, "second": 29}
